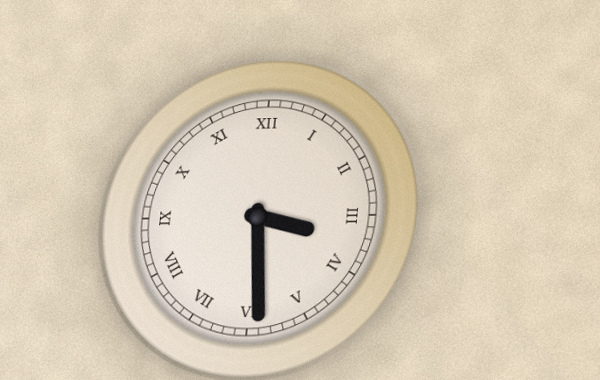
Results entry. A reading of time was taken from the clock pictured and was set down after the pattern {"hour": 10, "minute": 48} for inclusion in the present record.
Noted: {"hour": 3, "minute": 29}
